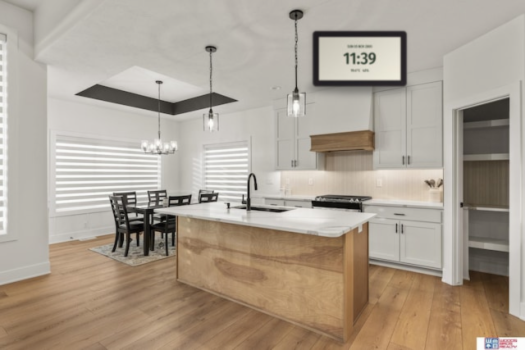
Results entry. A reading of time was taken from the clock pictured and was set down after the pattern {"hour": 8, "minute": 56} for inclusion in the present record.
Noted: {"hour": 11, "minute": 39}
